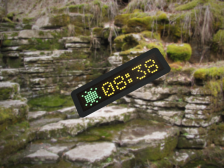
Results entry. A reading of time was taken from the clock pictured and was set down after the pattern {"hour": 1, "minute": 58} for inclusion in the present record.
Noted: {"hour": 8, "minute": 38}
